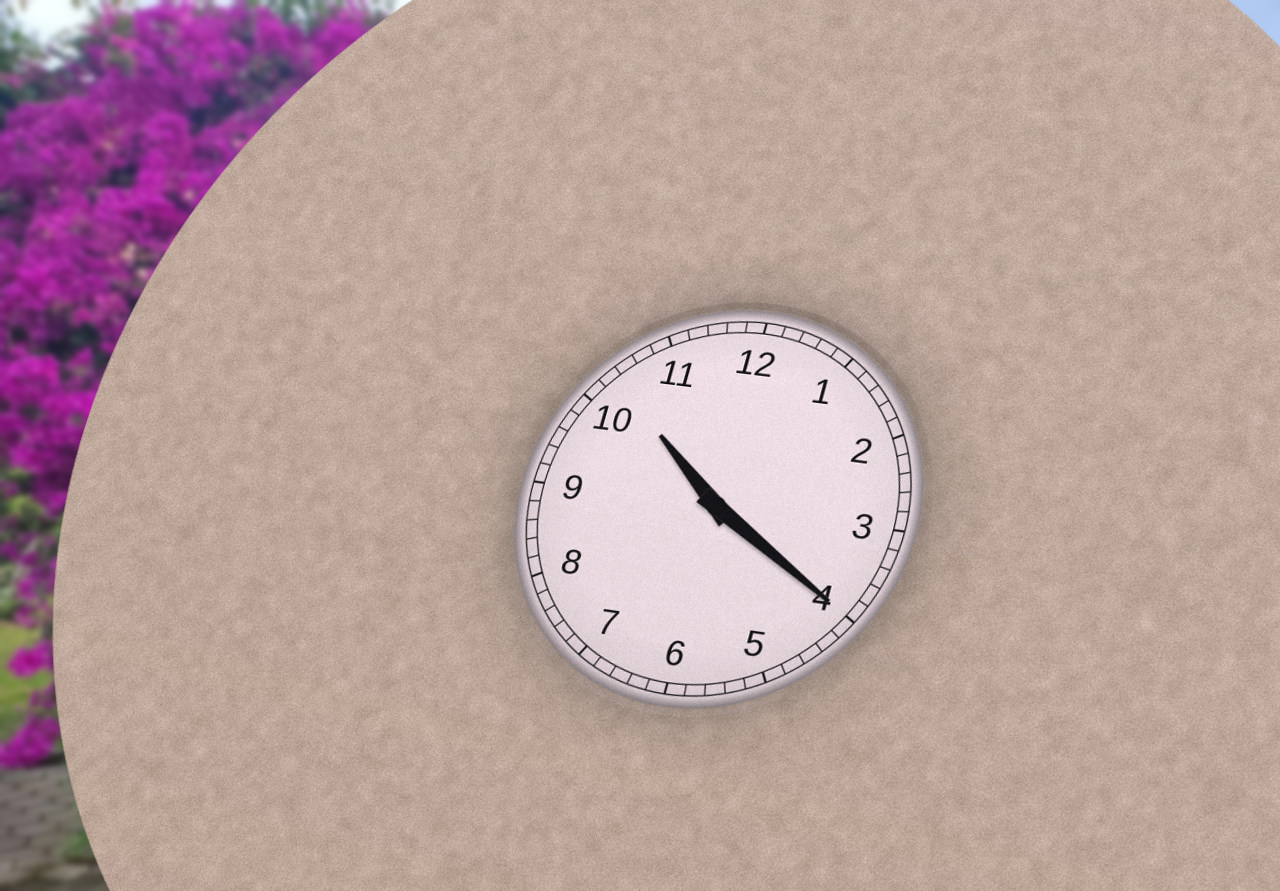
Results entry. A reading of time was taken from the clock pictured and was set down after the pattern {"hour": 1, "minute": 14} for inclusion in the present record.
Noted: {"hour": 10, "minute": 20}
